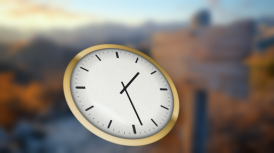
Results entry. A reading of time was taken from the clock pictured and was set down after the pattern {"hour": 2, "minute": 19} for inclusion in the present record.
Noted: {"hour": 1, "minute": 28}
